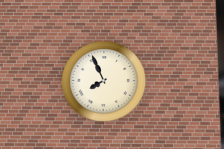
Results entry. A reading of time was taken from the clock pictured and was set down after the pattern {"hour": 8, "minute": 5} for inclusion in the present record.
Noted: {"hour": 7, "minute": 56}
